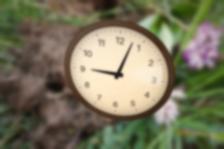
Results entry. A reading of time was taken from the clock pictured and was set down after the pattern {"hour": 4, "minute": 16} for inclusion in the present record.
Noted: {"hour": 9, "minute": 3}
